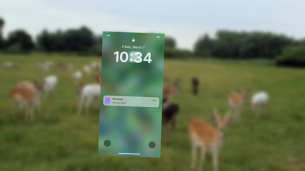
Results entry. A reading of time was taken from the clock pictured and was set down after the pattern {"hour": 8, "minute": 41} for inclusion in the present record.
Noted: {"hour": 10, "minute": 34}
